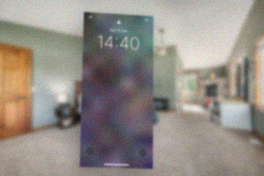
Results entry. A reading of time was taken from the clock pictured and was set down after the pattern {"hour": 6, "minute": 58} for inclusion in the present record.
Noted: {"hour": 14, "minute": 40}
